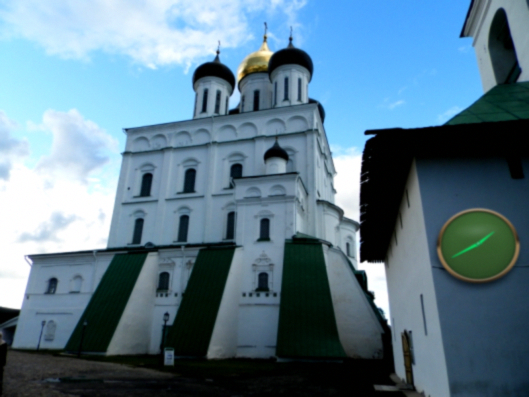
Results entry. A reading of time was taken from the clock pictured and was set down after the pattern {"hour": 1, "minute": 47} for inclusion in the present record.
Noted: {"hour": 1, "minute": 40}
